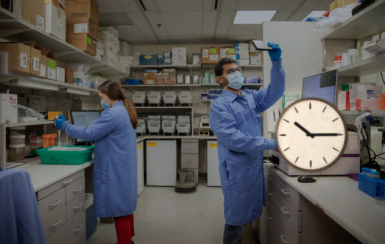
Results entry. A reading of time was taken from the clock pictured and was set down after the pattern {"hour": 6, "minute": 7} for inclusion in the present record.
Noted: {"hour": 10, "minute": 15}
